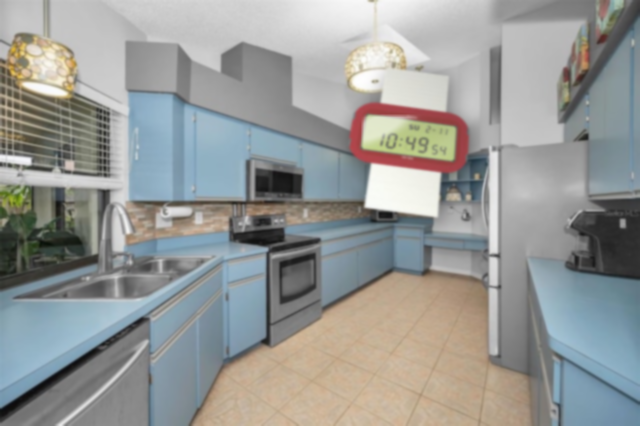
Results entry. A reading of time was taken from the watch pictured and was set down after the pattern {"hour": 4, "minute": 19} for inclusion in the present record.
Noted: {"hour": 10, "minute": 49}
